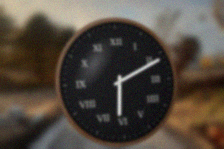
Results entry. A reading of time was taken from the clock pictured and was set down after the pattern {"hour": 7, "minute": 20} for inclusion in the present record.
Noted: {"hour": 6, "minute": 11}
